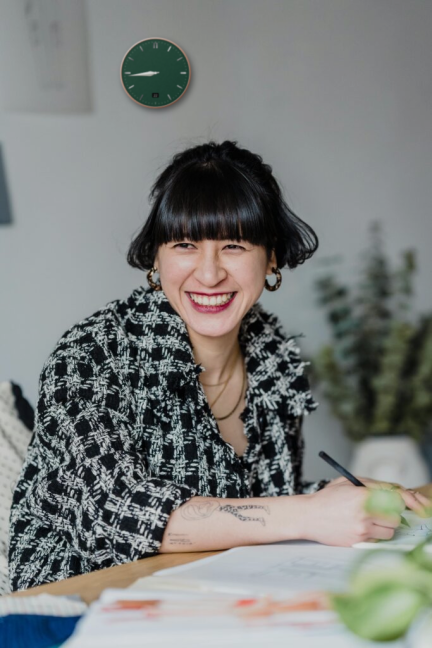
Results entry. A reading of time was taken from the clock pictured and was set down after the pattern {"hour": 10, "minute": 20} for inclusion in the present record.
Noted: {"hour": 8, "minute": 44}
